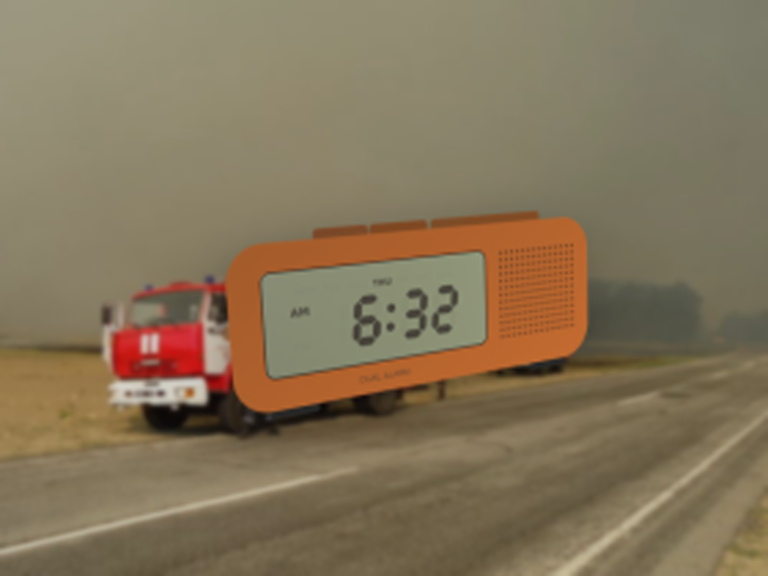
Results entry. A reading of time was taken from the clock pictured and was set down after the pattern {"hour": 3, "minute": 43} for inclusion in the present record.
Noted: {"hour": 6, "minute": 32}
